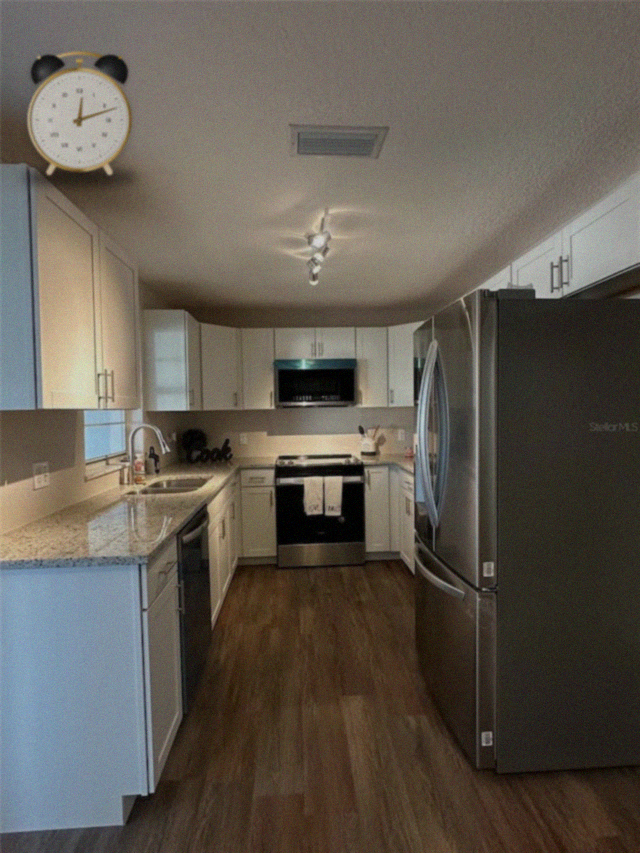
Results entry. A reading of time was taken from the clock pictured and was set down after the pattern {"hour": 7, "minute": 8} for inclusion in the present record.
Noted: {"hour": 12, "minute": 12}
